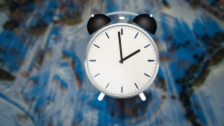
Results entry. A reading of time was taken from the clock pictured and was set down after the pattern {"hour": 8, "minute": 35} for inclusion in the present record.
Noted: {"hour": 1, "minute": 59}
